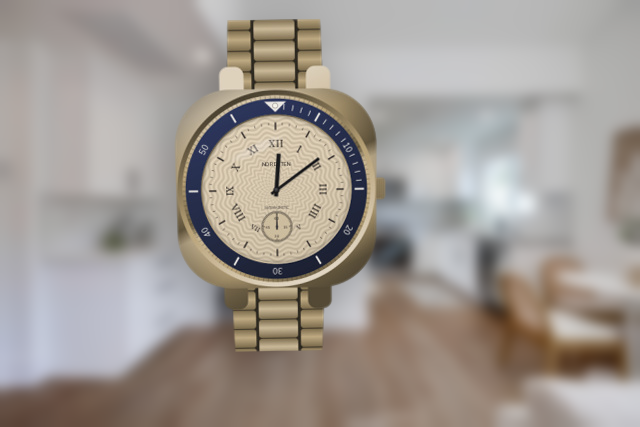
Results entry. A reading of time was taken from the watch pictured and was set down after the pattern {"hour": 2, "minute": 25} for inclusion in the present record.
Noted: {"hour": 12, "minute": 9}
